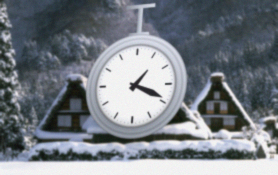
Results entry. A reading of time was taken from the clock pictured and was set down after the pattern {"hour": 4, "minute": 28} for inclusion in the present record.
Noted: {"hour": 1, "minute": 19}
